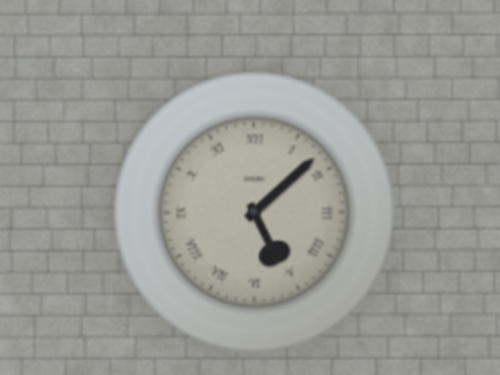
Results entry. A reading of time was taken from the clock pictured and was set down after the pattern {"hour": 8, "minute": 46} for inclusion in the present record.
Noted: {"hour": 5, "minute": 8}
